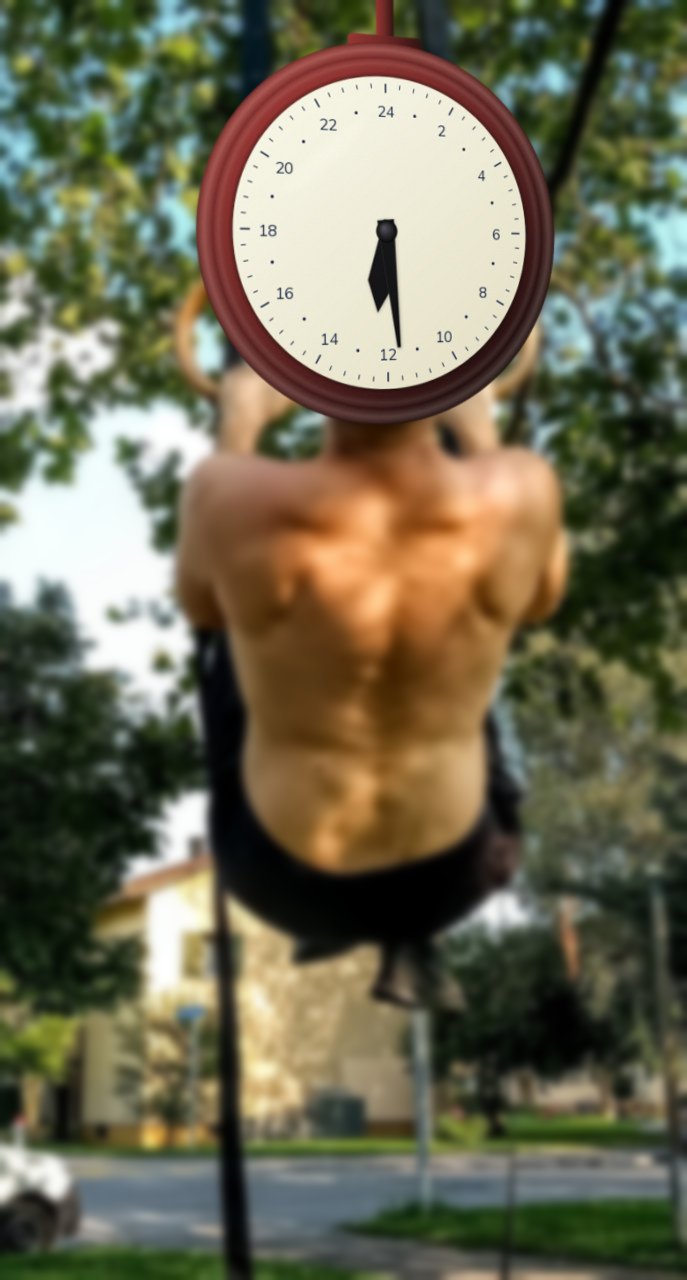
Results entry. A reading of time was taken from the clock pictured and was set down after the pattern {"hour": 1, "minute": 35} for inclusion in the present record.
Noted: {"hour": 12, "minute": 29}
